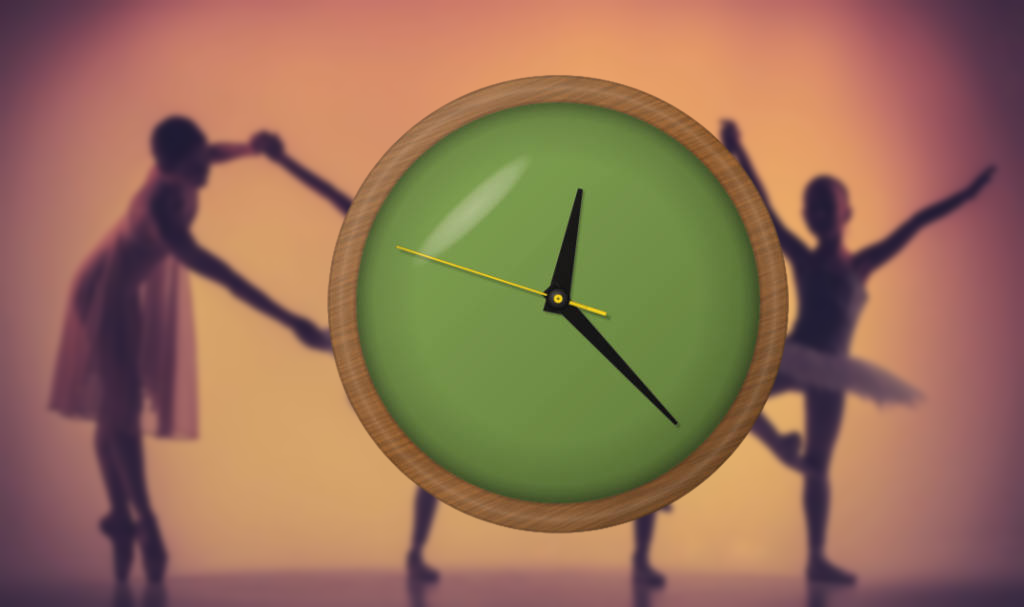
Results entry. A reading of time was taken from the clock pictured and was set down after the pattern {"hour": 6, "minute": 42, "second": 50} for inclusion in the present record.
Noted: {"hour": 12, "minute": 22, "second": 48}
